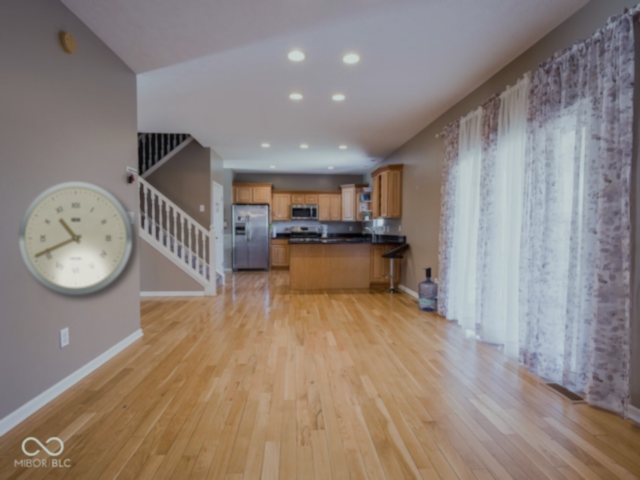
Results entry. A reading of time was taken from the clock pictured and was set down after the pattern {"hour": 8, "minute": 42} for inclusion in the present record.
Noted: {"hour": 10, "minute": 41}
